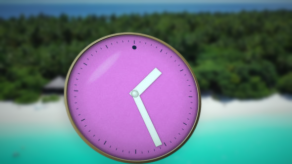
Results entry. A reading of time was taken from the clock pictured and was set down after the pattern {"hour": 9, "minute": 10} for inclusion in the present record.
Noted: {"hour": 1, "minute": 26}
